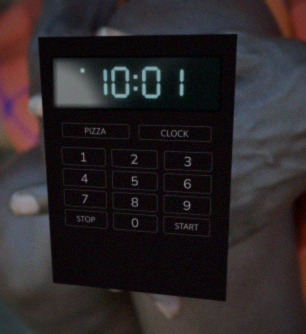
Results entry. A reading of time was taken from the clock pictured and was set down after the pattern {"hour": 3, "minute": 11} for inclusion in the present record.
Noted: {"hour": 10, "minute": 1}
